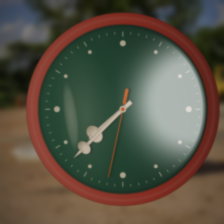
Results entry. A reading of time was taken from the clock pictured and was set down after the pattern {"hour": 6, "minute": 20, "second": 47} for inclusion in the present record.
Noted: {"hour": 7, "minute": 37, "second": 32}
